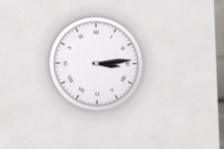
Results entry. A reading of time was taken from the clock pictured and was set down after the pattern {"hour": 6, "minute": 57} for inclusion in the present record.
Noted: {"hour": 3, "minute": 14}
